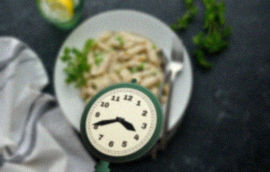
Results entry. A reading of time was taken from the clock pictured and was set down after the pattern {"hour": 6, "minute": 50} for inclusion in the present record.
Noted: {"hour": 3, "minute": 41}
